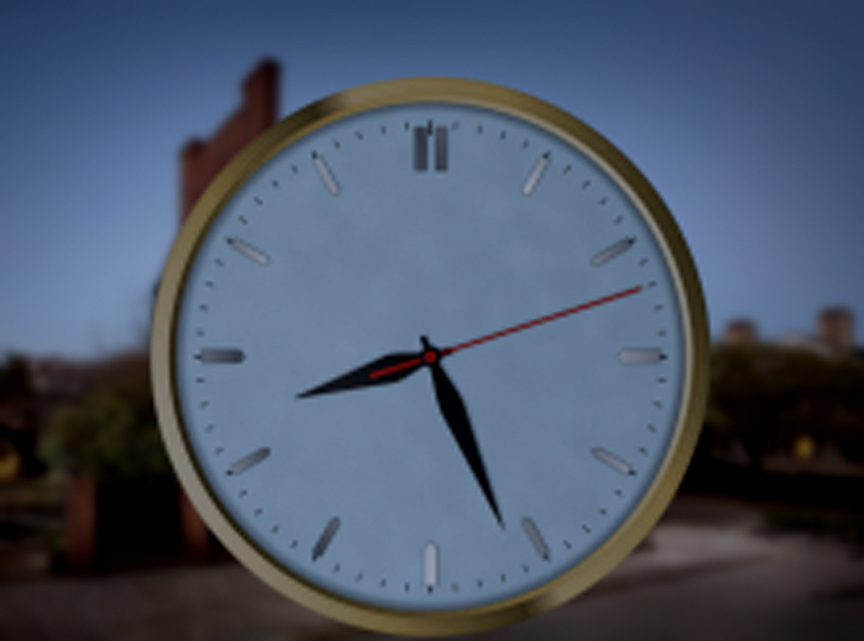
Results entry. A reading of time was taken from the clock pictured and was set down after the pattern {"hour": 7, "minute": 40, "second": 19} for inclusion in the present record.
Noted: {"hour": 8, "minute": 26, "second": 12}
